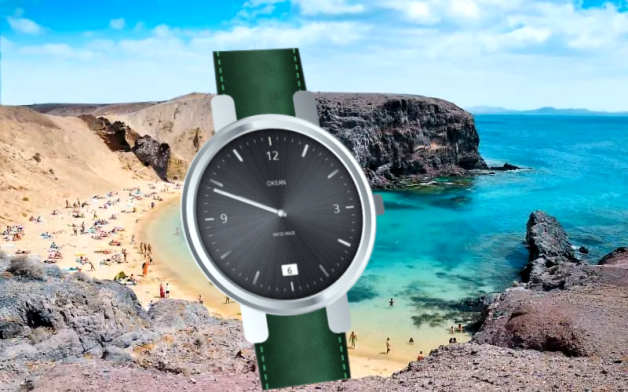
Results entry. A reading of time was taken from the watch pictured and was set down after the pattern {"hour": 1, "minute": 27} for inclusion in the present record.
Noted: {"hour": 9, "minute": 49}
